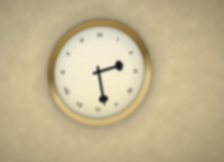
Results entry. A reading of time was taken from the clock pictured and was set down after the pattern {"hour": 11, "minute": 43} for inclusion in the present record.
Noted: {"hour": 2, "minute": 28}
